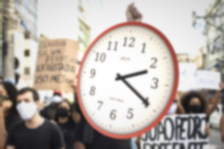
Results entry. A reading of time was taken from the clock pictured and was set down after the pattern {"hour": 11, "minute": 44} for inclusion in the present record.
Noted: {"hour": 2, "minute": 20}
